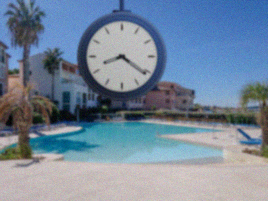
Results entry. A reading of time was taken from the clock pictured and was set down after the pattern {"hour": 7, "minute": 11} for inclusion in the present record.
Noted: {"hour": 8, "minute": 21}
